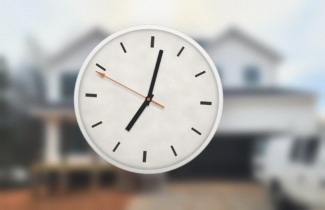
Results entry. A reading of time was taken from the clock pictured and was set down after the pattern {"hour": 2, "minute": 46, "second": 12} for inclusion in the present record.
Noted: {"hour": 7, "minute": 1, "second": 49}
